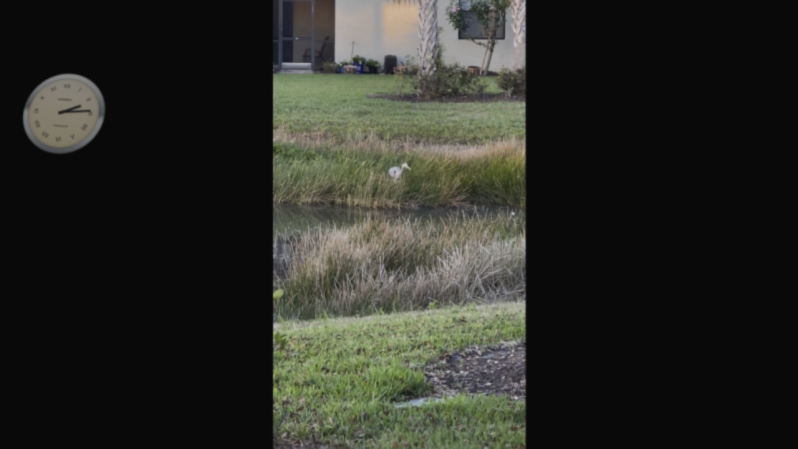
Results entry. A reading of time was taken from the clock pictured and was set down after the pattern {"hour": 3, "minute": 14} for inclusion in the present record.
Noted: {"hour": 2, "minute": 14}
